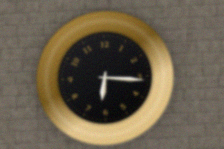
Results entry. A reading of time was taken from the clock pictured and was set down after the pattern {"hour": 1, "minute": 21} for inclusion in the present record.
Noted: {"hour": 6, "minute": 16}
